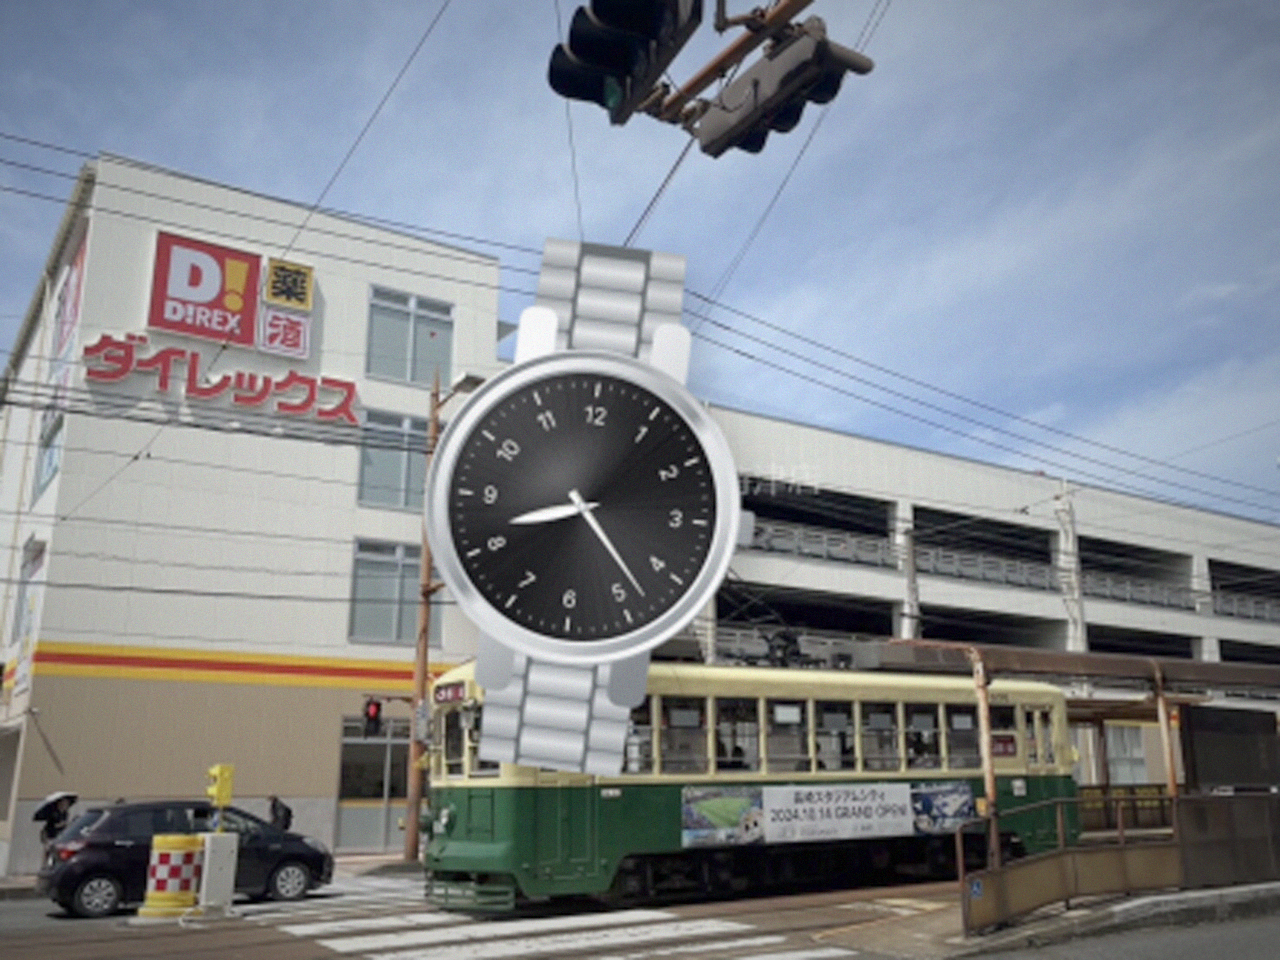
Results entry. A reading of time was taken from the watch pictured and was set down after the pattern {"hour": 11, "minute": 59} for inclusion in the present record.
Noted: {"hour": 8, "minute": 23}
